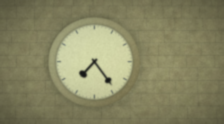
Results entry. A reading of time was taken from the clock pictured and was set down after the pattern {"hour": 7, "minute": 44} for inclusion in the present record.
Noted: {"hour": 7, "minute": 24}
